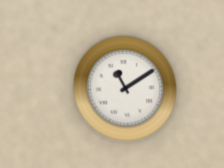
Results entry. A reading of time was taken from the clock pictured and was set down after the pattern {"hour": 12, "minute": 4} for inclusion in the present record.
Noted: {"hour": 11, "minute": 10}
